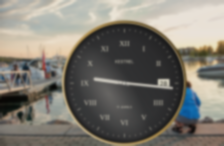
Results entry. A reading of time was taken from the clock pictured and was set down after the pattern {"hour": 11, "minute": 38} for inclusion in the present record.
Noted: {"hour": 9, "minute": 16}
